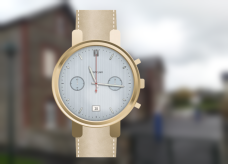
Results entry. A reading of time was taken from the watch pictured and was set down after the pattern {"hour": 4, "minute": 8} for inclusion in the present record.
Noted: {"hour": 11, "minute": 16}
